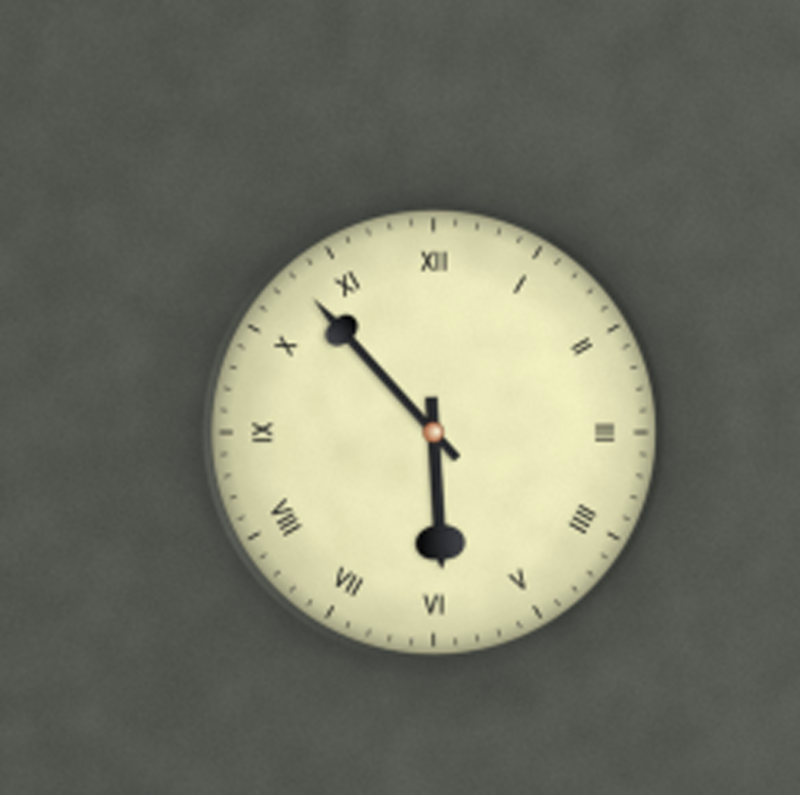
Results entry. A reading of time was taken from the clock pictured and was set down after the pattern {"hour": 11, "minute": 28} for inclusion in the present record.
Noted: {"hour": 5, "minute": 53}
